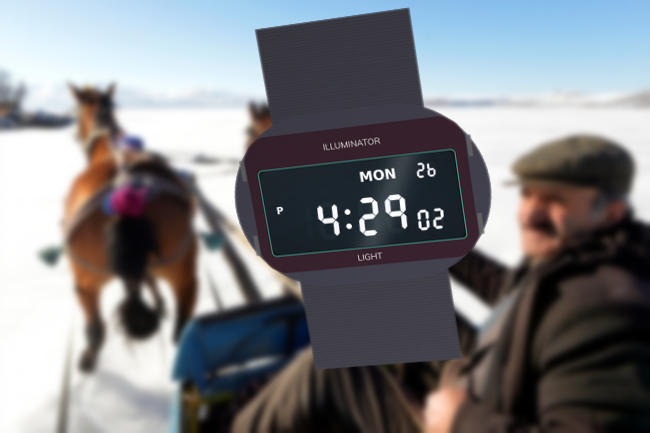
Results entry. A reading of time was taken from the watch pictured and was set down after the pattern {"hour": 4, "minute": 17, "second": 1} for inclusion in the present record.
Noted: {"hour": 4, "minute": 29, "second": 2}
